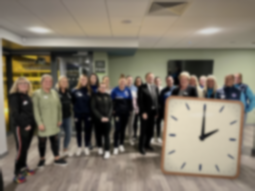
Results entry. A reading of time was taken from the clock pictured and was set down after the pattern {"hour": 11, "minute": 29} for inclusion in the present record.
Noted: {"hour": 2, "minute": 0}
